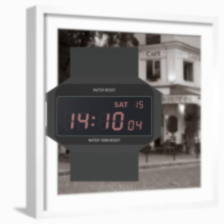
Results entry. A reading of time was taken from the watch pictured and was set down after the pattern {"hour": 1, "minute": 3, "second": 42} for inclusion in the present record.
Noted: {"hour": 14, "minute": 10, "second": 4}
